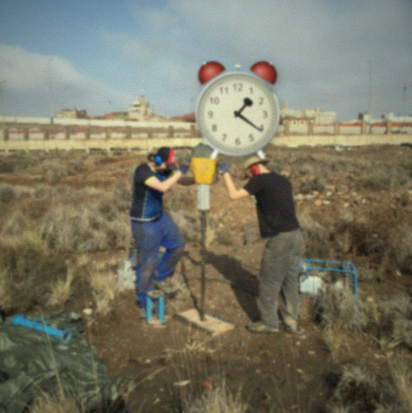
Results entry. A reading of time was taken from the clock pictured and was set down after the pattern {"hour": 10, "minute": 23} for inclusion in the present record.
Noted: {"hour": 1, "minute": 21}
